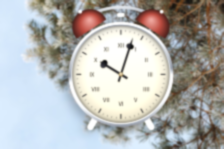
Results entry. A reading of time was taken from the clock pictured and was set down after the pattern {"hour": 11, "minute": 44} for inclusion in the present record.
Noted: {"hour": 10, "minute": 3}
